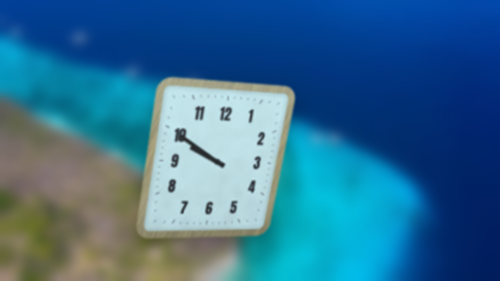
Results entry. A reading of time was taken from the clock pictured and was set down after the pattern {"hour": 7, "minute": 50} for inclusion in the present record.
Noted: {"hour": 9, "minute": 50}
